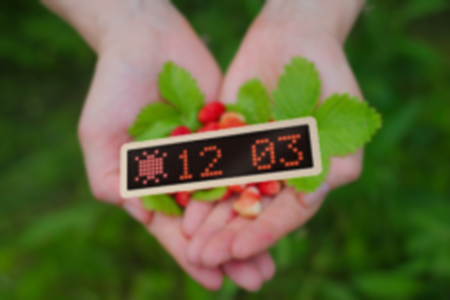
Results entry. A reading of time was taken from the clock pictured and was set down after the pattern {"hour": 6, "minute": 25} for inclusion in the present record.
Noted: {"hour": 12, "minute": 3}
